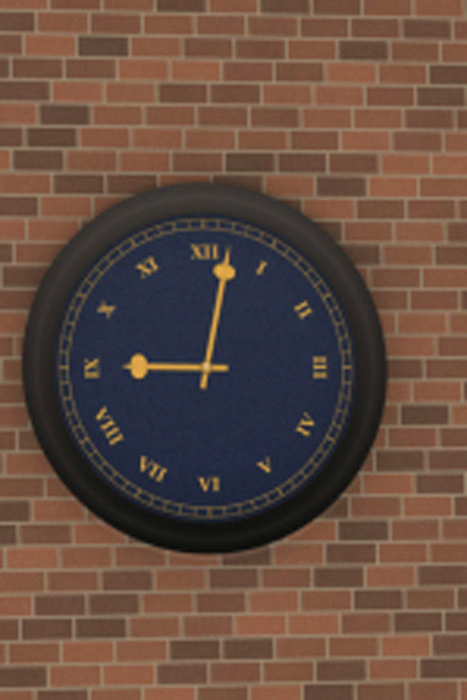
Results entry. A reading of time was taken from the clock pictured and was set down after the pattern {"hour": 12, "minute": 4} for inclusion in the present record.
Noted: {"hour": 9, "minute": 2}
